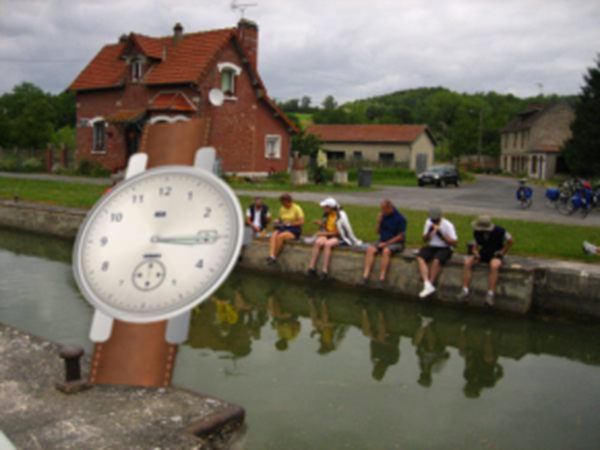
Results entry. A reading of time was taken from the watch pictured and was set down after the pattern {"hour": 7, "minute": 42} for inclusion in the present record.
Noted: {"hour": 3, "minute": 15}
